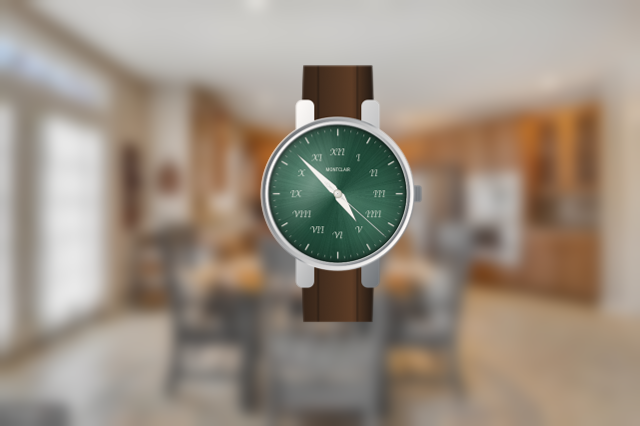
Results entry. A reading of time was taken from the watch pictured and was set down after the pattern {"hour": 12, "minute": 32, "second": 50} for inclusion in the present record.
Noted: {"hour": 4, "minute": 52, "second": 22}
